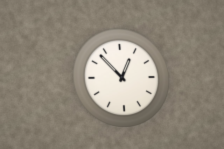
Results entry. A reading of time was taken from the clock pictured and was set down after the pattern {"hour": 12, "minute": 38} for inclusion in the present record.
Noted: {"hour": 12, "minute": 53}
